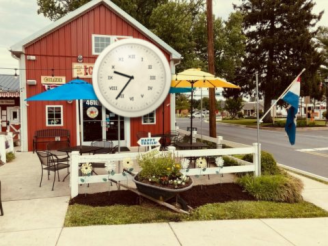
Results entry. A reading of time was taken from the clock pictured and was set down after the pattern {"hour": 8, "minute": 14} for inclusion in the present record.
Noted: {"hour": 9, "minute": 36}
